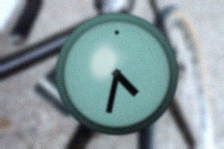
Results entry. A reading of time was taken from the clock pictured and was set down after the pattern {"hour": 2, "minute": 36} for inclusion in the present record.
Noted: {"hour": 4, "minute": 32}
